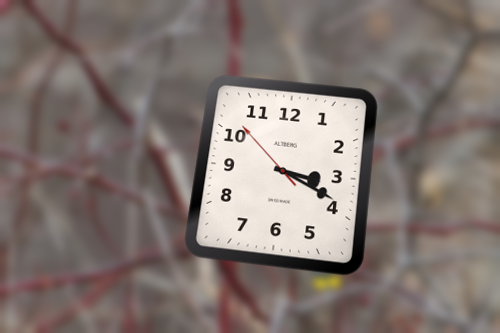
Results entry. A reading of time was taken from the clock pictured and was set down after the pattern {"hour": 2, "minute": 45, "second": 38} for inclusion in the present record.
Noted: {"hour": 3, "minute": 18, "second": 52}
